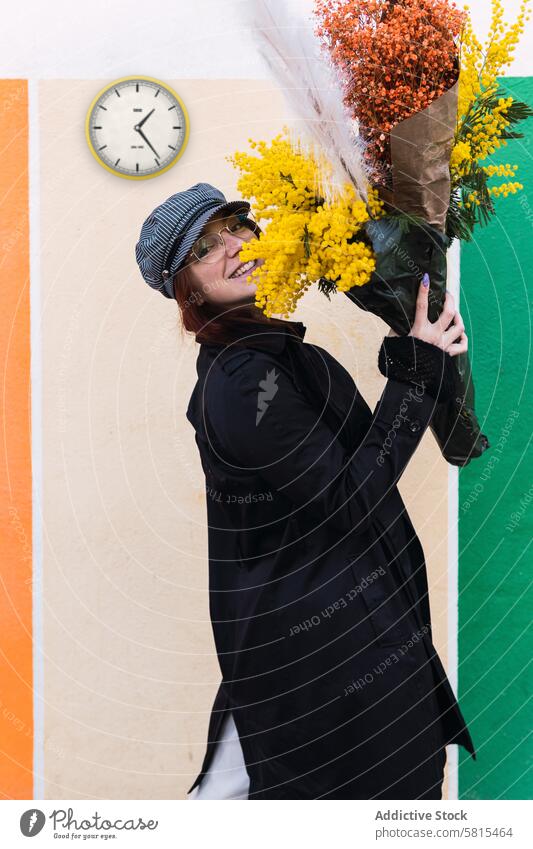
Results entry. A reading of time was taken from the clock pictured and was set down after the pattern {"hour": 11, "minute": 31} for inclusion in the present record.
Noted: {"hour": 1, "minute": 24}
